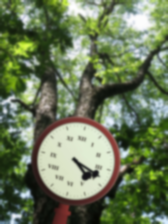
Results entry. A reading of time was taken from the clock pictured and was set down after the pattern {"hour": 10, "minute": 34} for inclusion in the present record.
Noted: {"hour": 4, "minute": 18}
